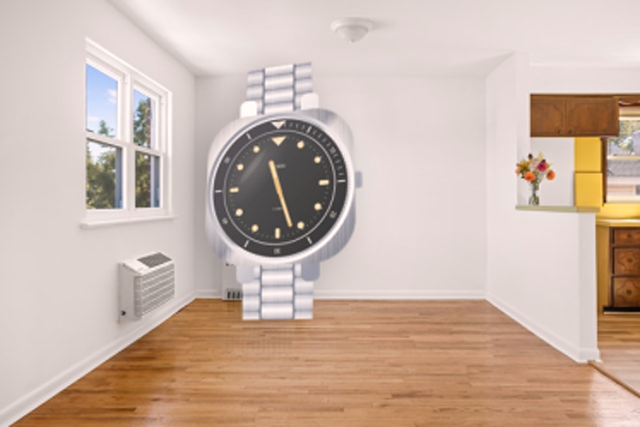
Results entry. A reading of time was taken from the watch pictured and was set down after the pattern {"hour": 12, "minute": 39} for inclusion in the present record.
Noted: {"hour": 11, "minute": 27}
